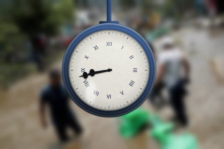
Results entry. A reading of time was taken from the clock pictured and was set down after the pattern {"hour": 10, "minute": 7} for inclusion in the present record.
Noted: {"hour": 8, "minute": 43}
